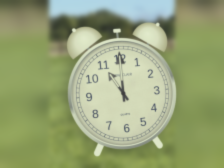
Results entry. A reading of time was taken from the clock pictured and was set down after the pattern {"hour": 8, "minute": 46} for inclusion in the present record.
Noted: {"hour": 11, "minute": 0}
